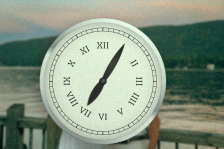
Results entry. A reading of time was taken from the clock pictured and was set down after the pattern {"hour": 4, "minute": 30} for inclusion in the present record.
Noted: {"hour": 7, "minute": 5}
